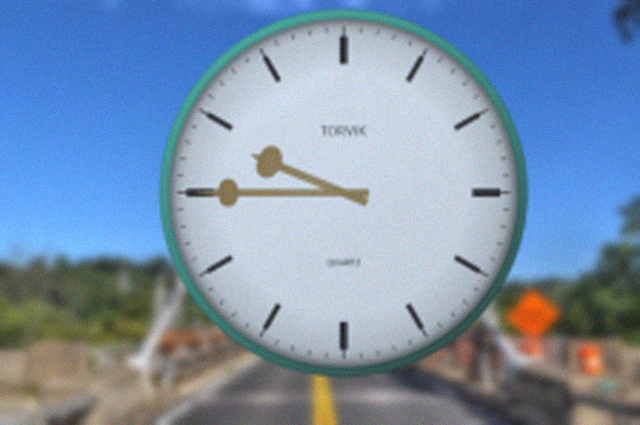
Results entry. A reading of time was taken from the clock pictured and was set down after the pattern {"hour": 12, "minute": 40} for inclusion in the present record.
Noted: {"hour": 9, "minute": 45}
